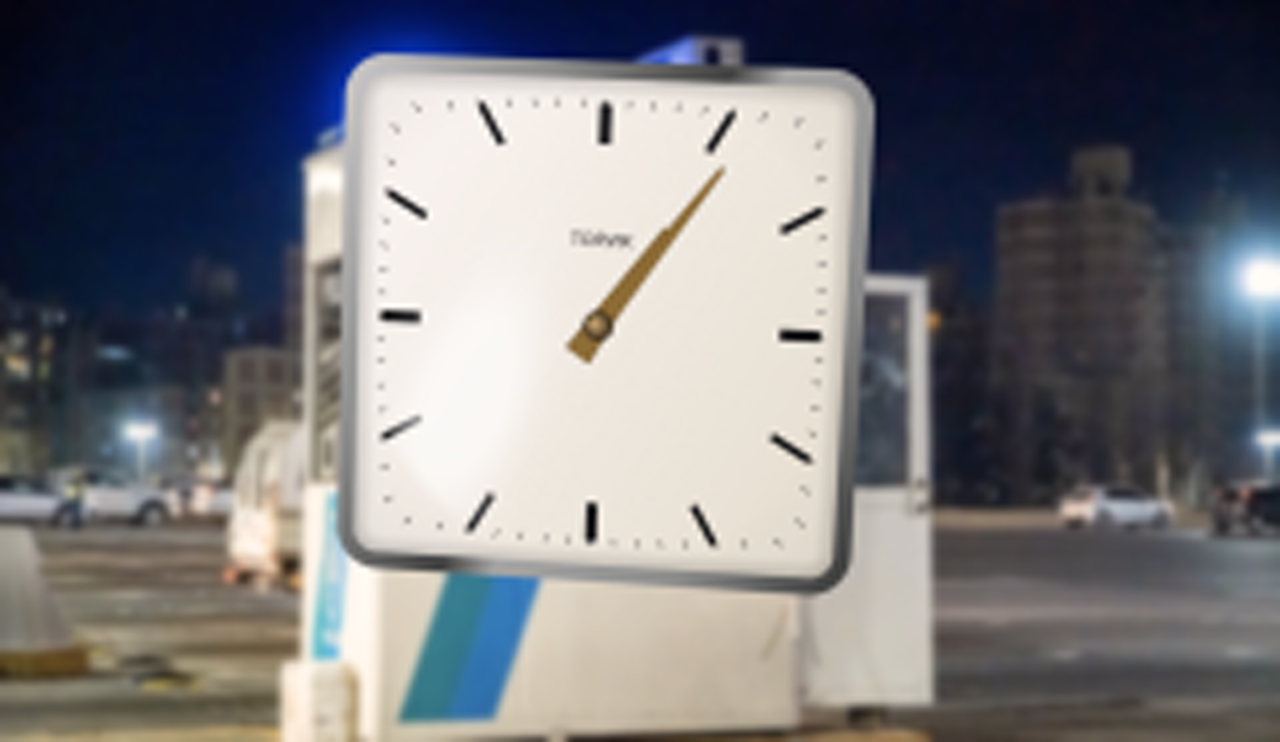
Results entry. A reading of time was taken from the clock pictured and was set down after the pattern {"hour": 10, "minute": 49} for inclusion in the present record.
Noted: {"hour": 1, "minute": 6}
